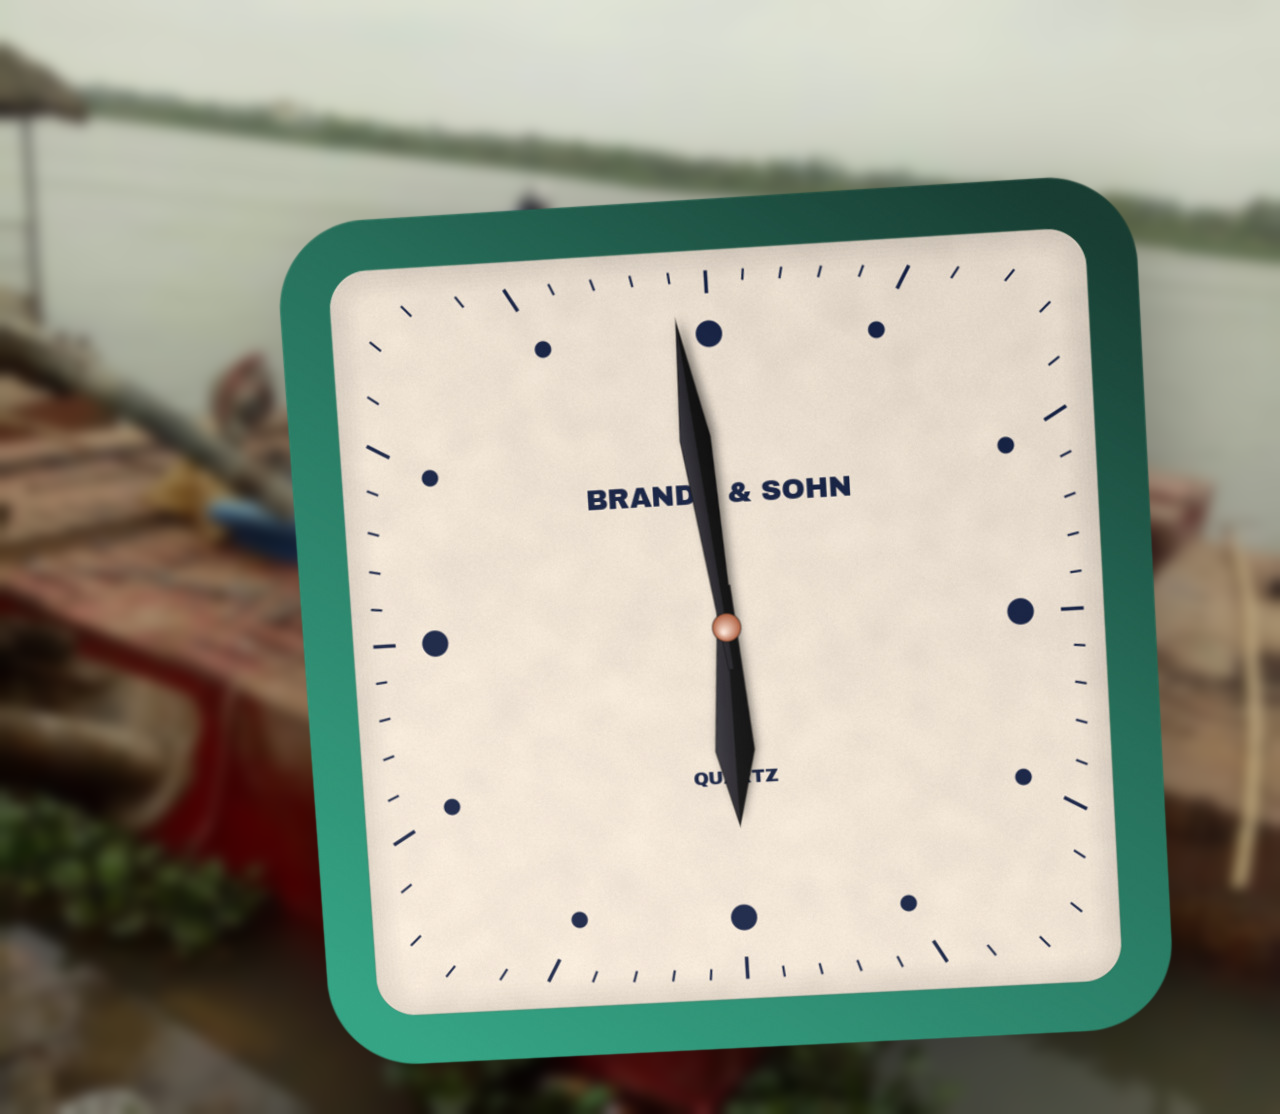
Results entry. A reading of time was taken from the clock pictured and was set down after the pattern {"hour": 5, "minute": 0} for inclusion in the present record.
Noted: {"hour": 5, "minute": 59}
